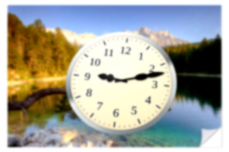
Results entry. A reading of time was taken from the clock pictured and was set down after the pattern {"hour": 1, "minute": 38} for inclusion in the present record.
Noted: {"hour": 9, "minute": 12}
